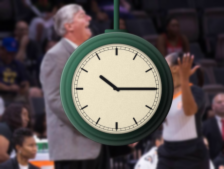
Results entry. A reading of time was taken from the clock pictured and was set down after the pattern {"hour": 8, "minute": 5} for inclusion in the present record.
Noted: {"hour": 10, "minute": 15}
